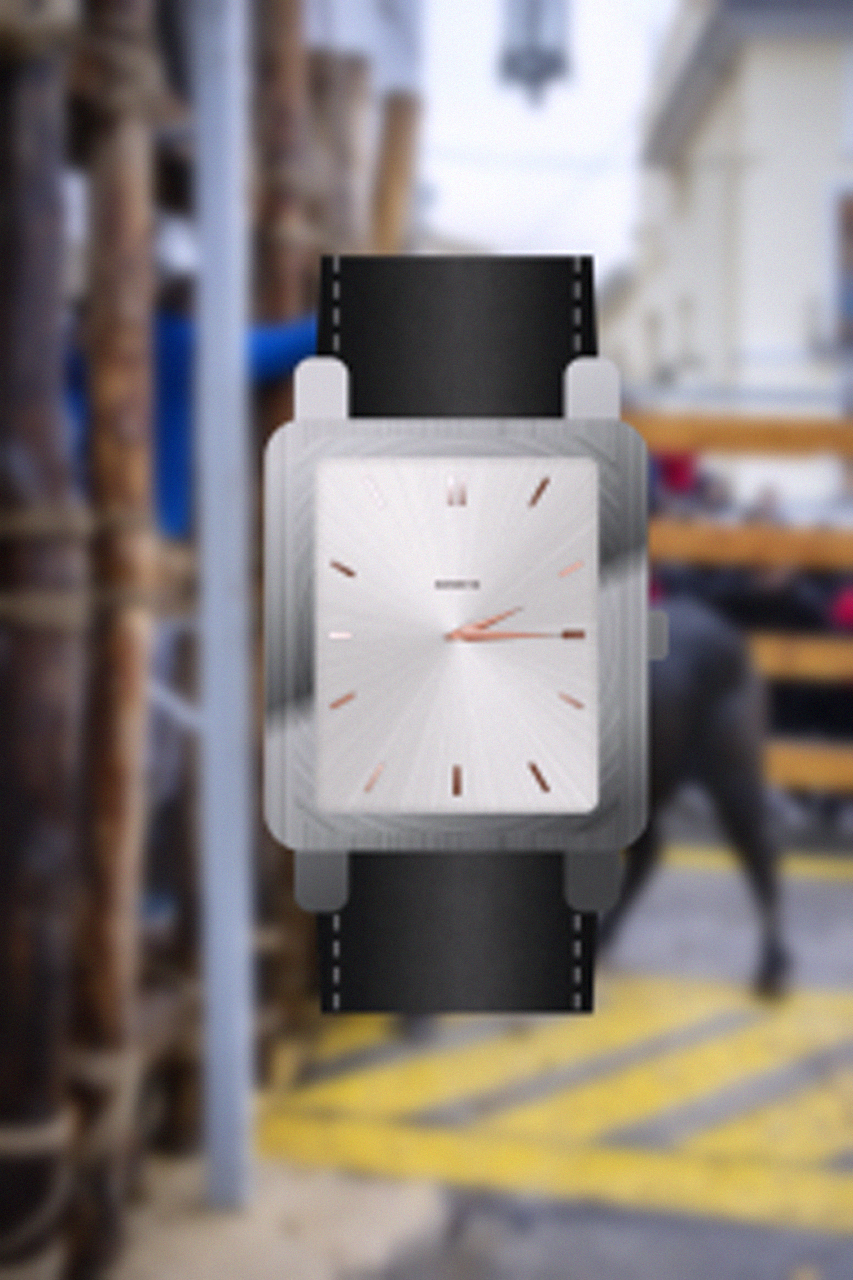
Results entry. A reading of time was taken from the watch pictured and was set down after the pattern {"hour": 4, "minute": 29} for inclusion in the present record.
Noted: {"hour": 2, "minute": 15}
